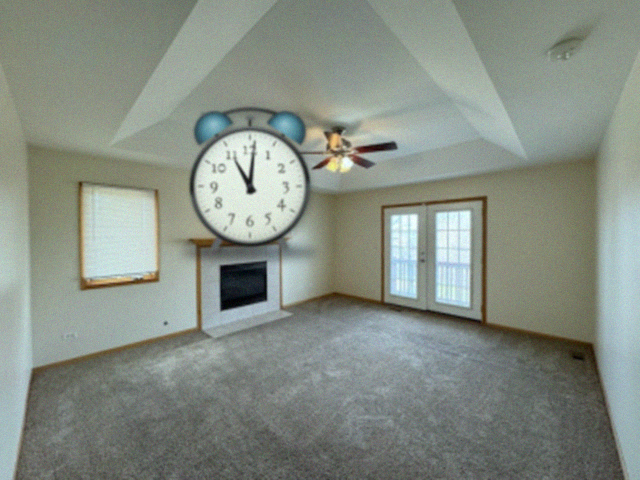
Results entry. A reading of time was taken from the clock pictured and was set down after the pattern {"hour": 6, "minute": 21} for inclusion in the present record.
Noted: {"hour": 11, "minute": 1}
